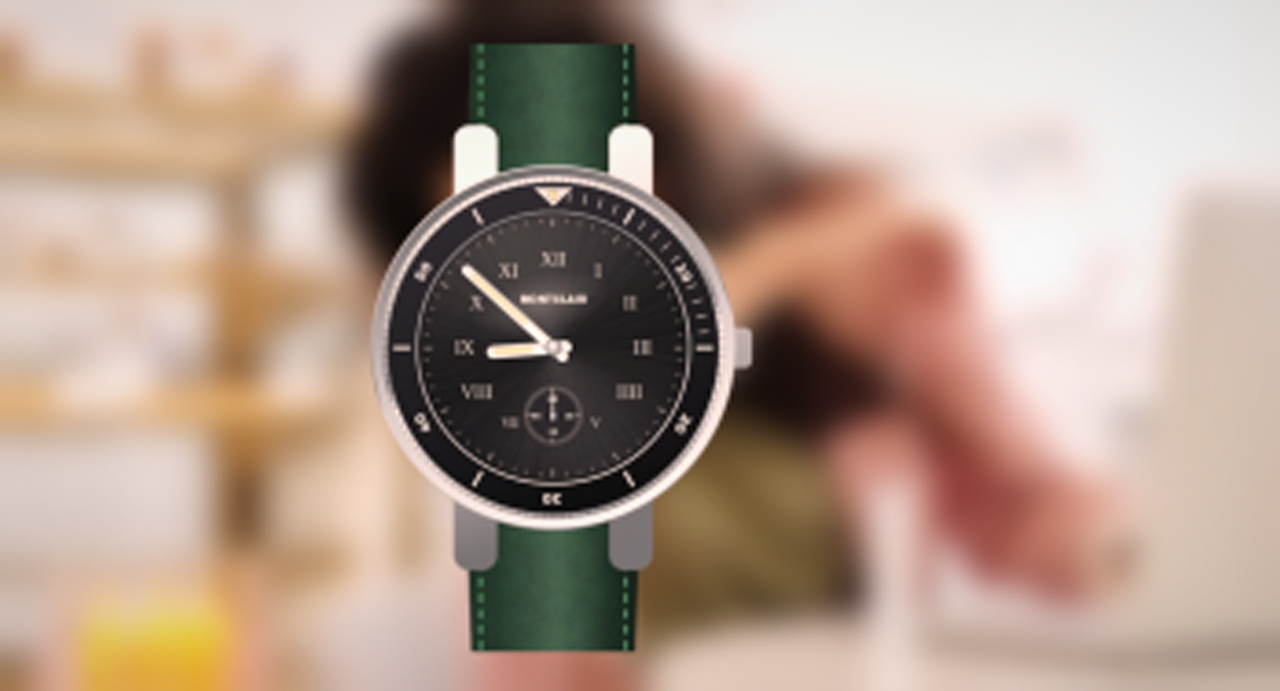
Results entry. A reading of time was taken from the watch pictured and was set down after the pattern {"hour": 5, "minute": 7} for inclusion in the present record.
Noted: {"hour": 8, "minute": 52}
